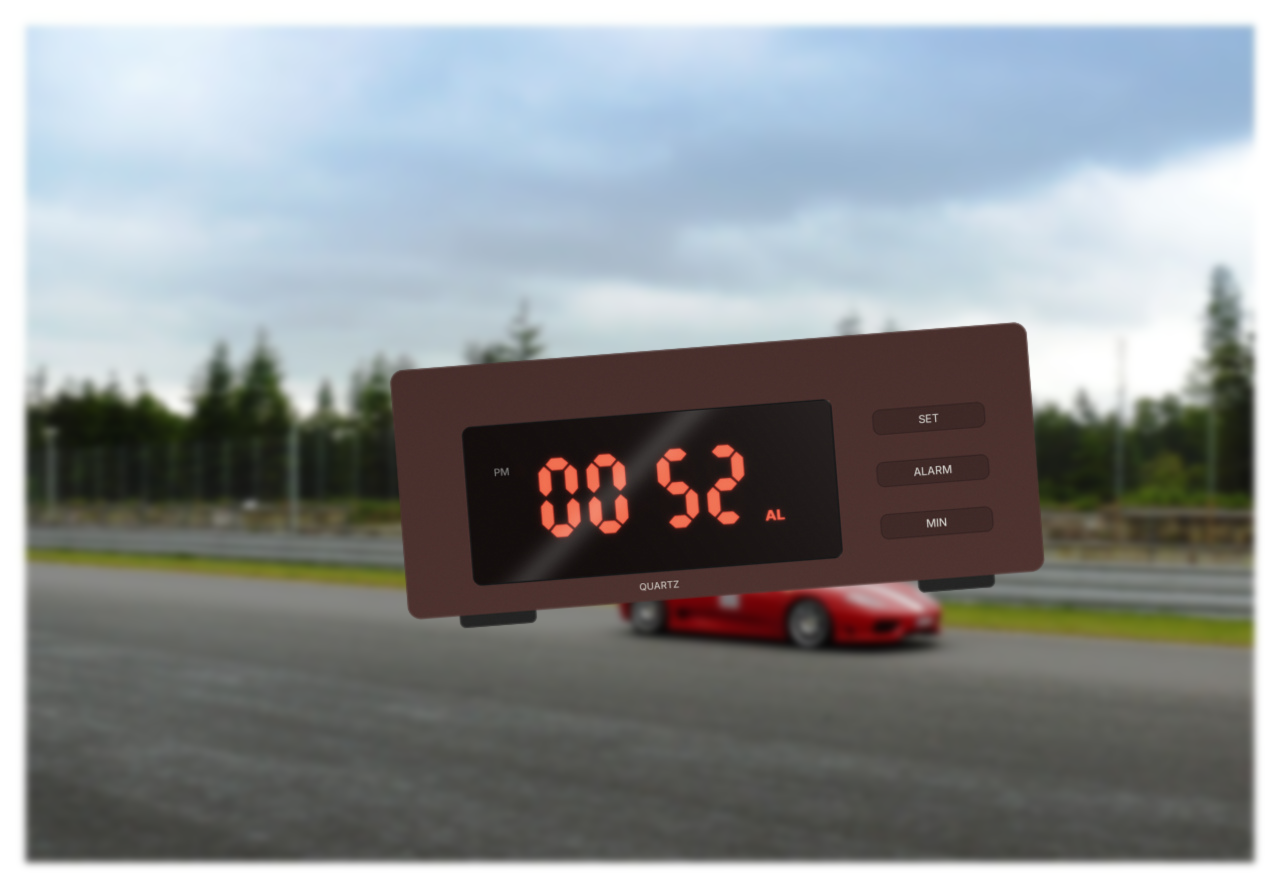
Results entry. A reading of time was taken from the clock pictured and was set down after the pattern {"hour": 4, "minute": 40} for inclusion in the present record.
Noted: {"hour": 0, "minute": 52}
